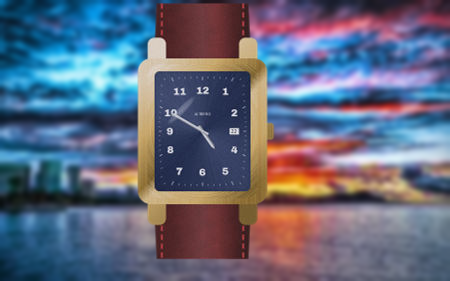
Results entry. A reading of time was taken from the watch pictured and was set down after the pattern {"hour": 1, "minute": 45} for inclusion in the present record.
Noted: {"hour": 4, "minute": 50}
